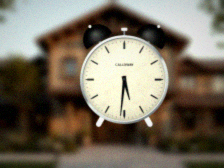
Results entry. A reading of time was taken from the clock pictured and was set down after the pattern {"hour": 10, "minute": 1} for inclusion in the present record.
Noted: {"hour": 5, "minute": 31}
